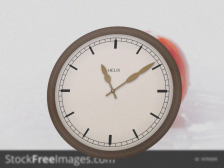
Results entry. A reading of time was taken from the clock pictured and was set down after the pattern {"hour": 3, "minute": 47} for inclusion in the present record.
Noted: {"hour": 11, "minute": 9}
